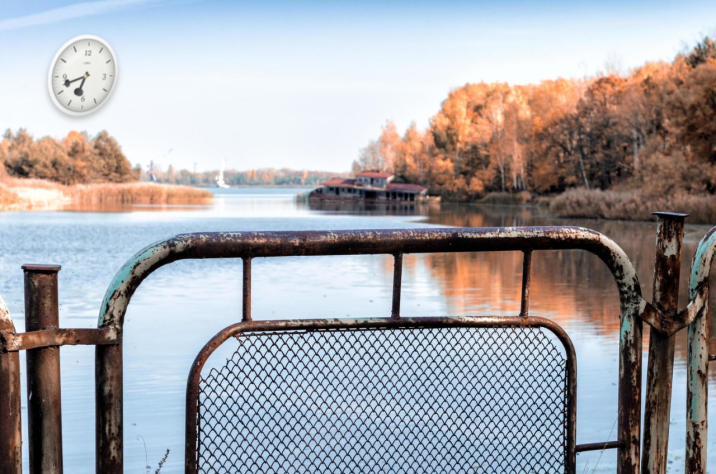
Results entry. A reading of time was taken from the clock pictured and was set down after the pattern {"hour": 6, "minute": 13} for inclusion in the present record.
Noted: {"hour": 6, "minute": 42}
